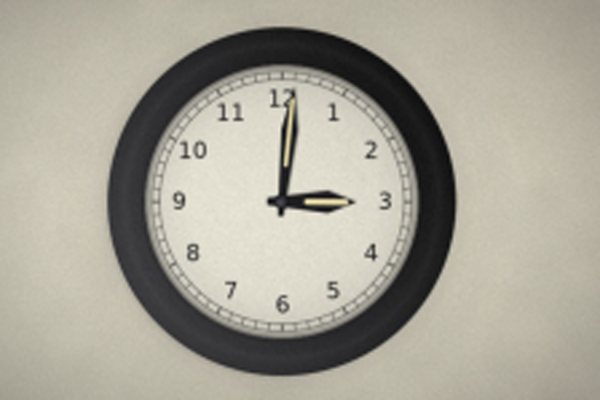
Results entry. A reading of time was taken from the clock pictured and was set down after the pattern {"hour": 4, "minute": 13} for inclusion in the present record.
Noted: {"hour": 3, "minute": 1}
